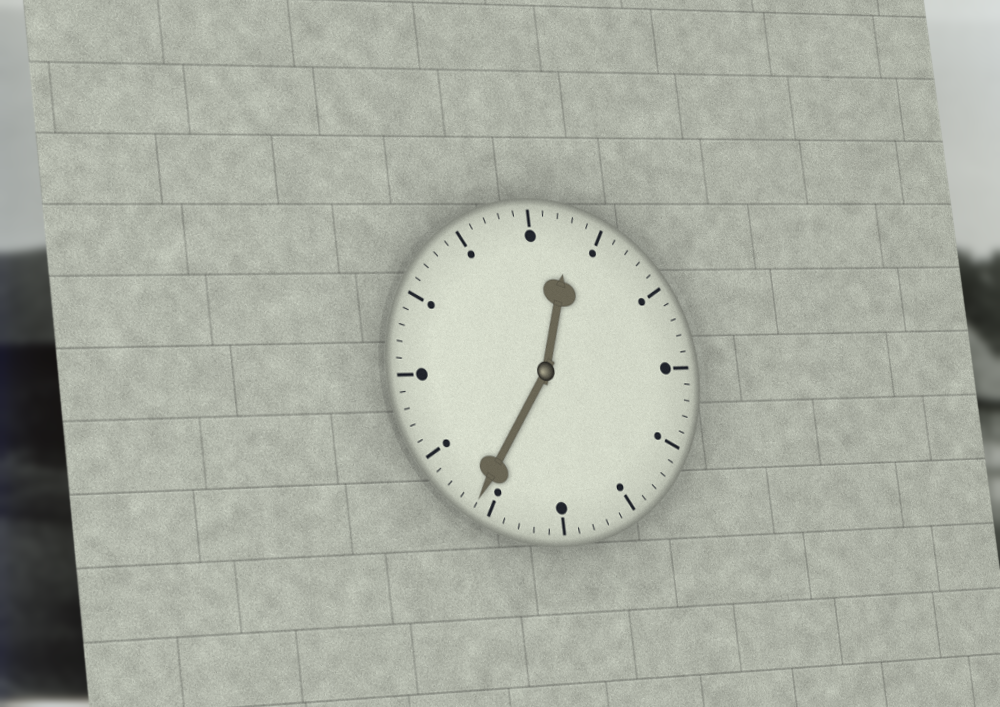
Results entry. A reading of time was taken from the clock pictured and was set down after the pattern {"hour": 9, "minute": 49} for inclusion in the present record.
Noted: {"hour": 12, "minute": 36}
